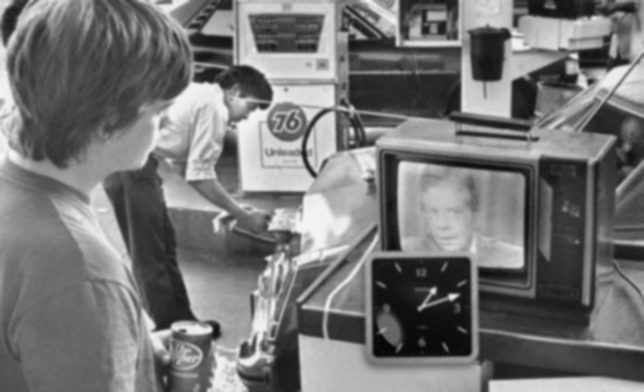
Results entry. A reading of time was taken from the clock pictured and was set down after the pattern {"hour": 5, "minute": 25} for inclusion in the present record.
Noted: {"hour": 1, "minute": 12}
